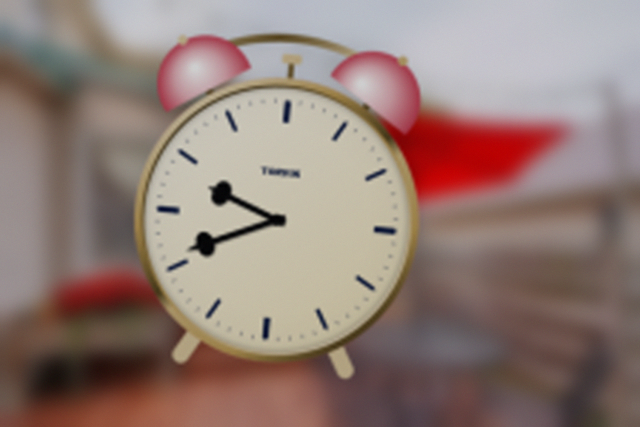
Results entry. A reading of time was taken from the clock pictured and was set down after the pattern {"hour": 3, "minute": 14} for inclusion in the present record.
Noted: {"hour": 9, "minute": 41}
